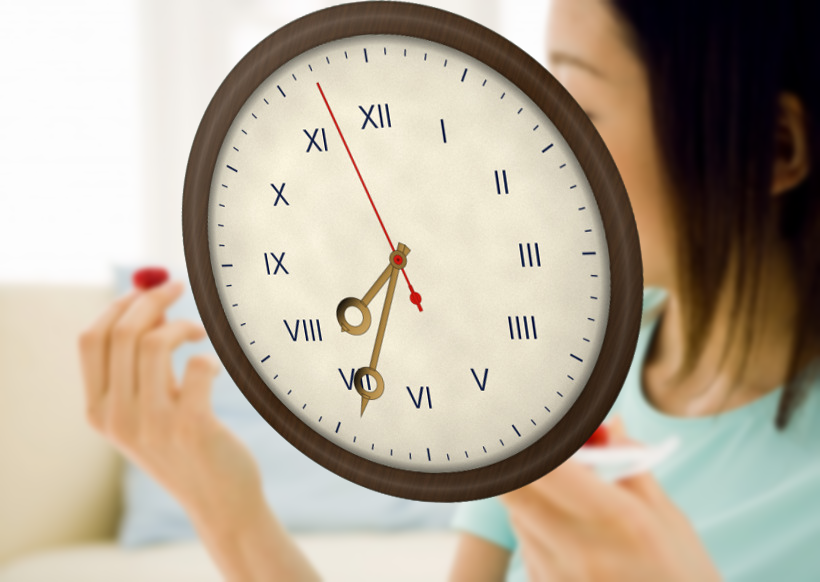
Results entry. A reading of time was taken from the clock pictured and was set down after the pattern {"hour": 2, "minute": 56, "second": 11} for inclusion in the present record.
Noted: {"hour": 7, "minute": 33, "second": 57}
